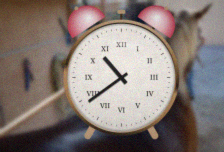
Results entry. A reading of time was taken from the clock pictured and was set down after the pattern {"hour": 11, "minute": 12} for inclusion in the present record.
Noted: {"hour": 10, "minute": 39}
